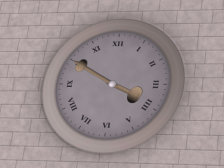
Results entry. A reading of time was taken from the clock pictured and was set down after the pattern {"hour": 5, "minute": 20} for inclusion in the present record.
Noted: {"hour": 3, "minute": 50}
